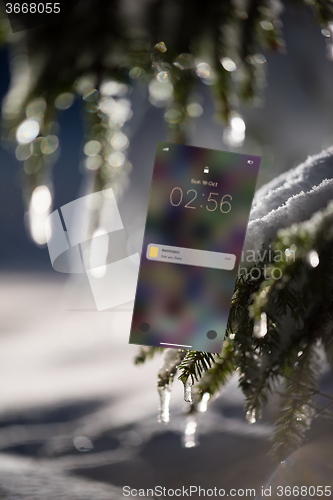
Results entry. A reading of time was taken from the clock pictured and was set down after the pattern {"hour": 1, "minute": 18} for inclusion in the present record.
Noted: {"hour": 2, "minute": 56}
